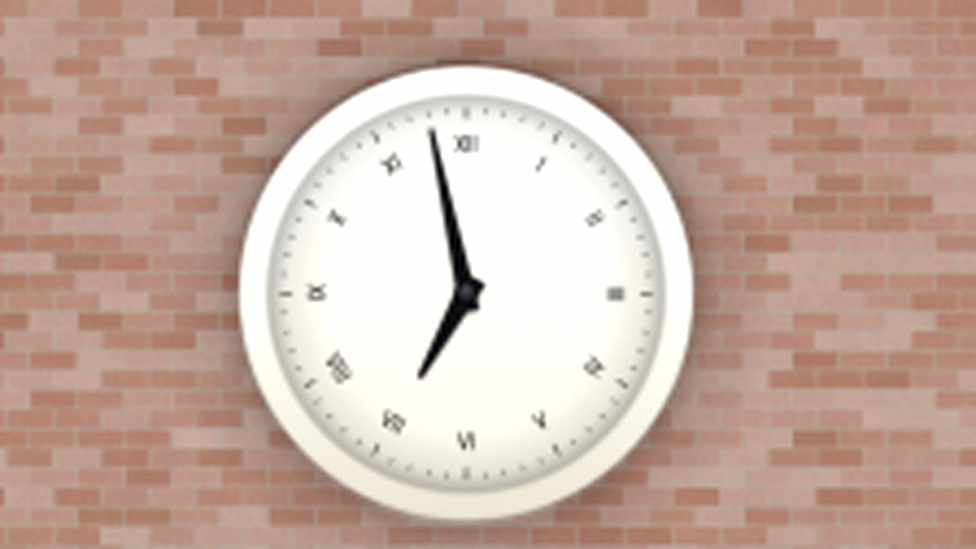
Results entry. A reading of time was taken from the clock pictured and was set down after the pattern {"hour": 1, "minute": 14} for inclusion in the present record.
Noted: {"hour": 6, "minute": 58}
